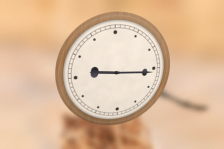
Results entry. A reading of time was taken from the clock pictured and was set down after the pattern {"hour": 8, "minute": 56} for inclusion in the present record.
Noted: {"hour": 9, "minute": 16}
